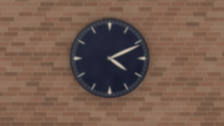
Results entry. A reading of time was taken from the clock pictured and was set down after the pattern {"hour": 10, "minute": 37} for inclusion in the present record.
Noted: {"hour": 4, "minute": 11}
